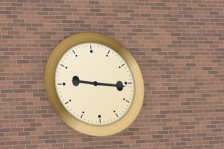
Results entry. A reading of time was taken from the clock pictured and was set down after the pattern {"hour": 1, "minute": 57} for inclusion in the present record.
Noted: {"hour": 9, "minute": 16}
